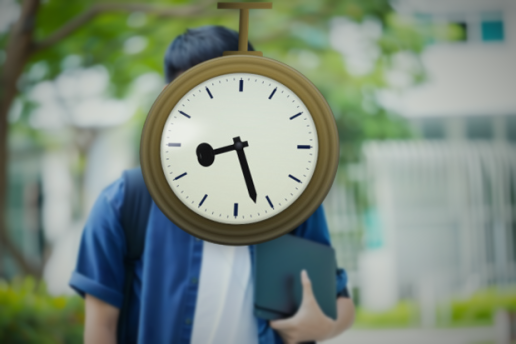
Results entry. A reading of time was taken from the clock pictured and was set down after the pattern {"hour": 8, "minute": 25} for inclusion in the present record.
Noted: {"hour": 8, "minute": 27}
